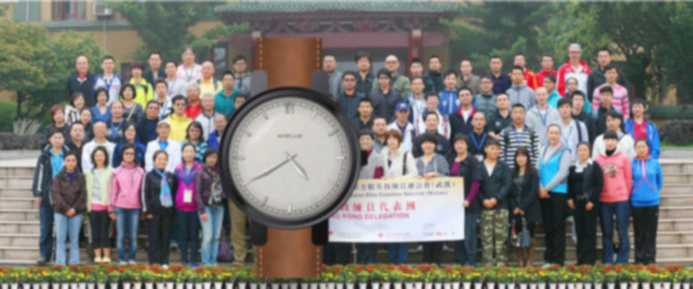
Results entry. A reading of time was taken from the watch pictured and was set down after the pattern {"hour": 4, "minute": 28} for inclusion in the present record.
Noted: {"hour": 4, "minute": 40}
